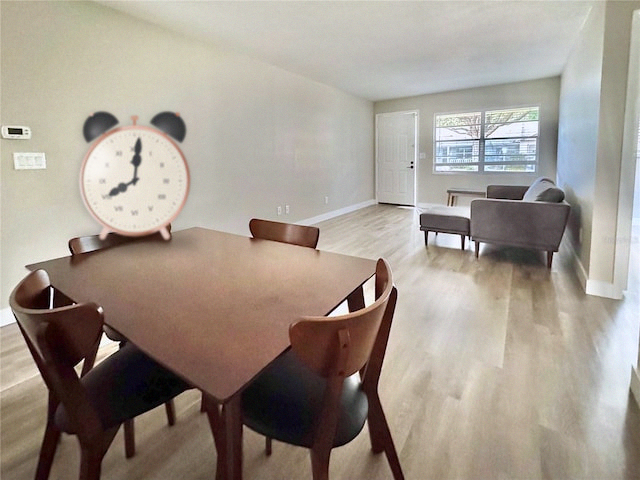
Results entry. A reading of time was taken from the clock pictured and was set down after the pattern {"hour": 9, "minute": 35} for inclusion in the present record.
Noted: {"hour": 8, "minute": 1}
